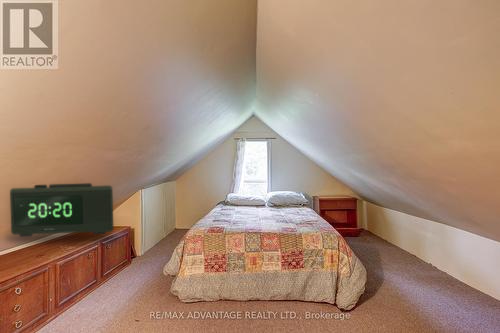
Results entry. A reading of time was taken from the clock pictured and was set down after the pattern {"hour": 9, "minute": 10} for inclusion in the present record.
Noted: {"hour": 20, "minute": 20}
